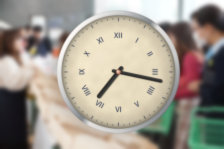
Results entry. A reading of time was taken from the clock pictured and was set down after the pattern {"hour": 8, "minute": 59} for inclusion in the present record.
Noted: {"hour": 7, "minute": 17}
